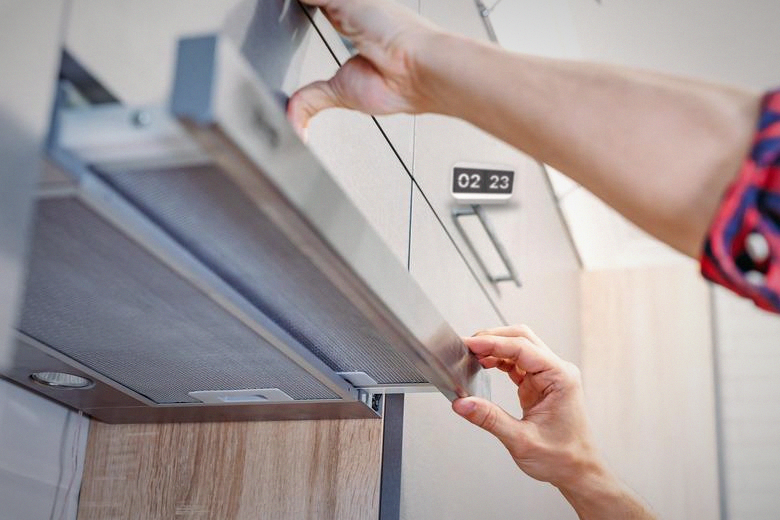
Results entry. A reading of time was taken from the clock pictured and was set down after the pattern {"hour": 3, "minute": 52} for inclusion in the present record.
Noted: {"hour": 2, "minute": 23}
